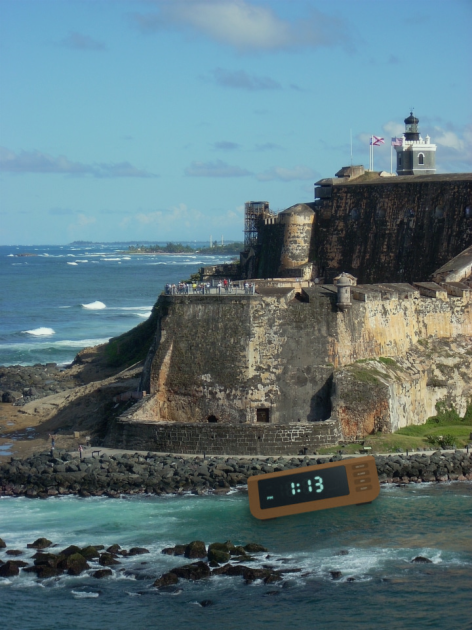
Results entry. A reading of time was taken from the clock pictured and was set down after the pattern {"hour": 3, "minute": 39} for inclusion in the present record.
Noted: {"hour": 1, "minute": 13}
